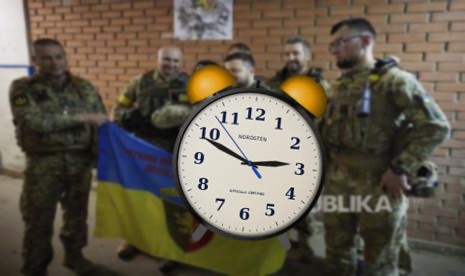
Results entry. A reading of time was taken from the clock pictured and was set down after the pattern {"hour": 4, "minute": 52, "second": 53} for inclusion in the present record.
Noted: {"hour": 2, "minute": 48, "second": 53}
